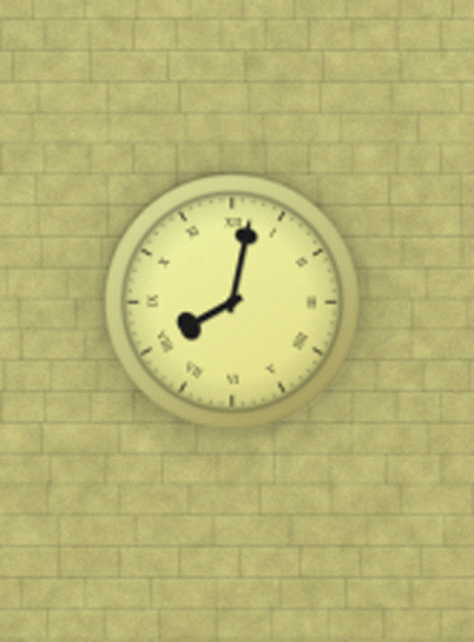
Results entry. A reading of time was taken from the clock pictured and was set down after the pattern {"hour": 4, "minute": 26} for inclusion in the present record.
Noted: {"hour": 8, "minute": 2}
